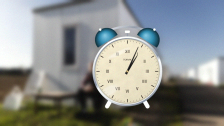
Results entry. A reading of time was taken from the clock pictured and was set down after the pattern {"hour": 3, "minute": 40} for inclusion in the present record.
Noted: {"hour": 1, "minute": 4}
